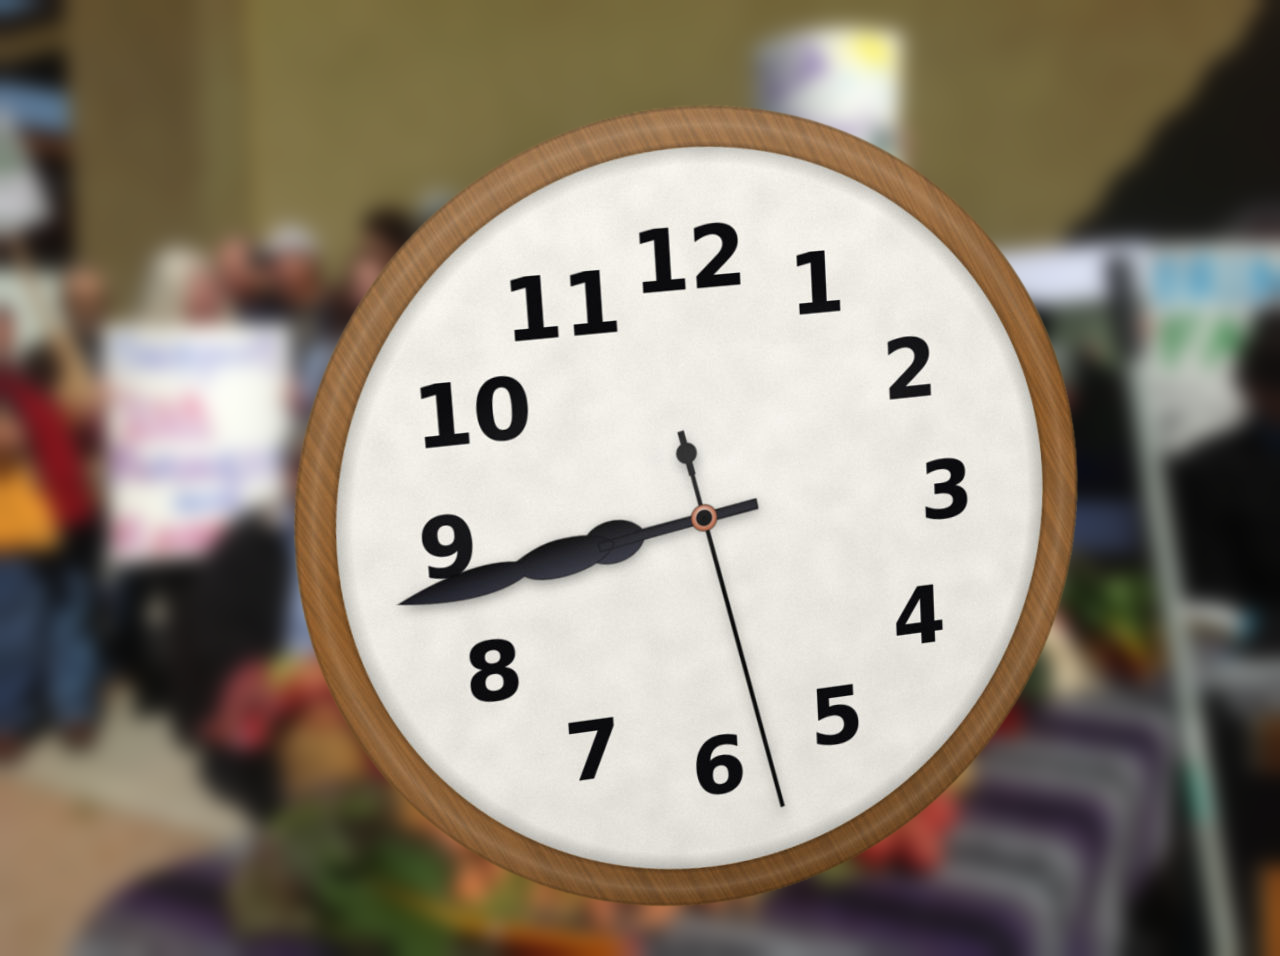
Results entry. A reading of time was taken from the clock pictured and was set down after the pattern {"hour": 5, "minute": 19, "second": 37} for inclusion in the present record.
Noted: {"hour": 8, "minute": 43, "second": 28}
